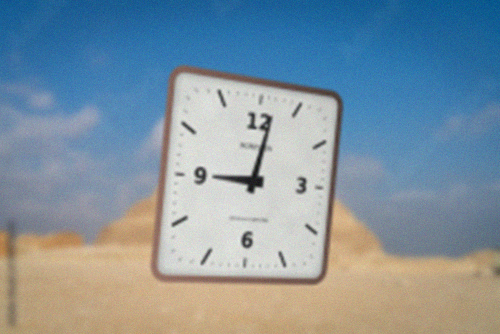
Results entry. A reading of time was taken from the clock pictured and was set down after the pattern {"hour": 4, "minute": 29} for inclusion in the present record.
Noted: {"hour": 9, "minute": 2}
